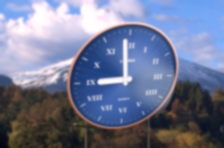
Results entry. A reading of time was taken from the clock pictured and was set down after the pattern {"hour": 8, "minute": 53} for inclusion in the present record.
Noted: {"hour": 8, "minute": 59}
